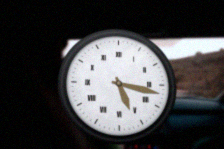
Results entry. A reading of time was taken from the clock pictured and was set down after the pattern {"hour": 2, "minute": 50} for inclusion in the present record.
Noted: {"hour": 5, "minute": 17}
